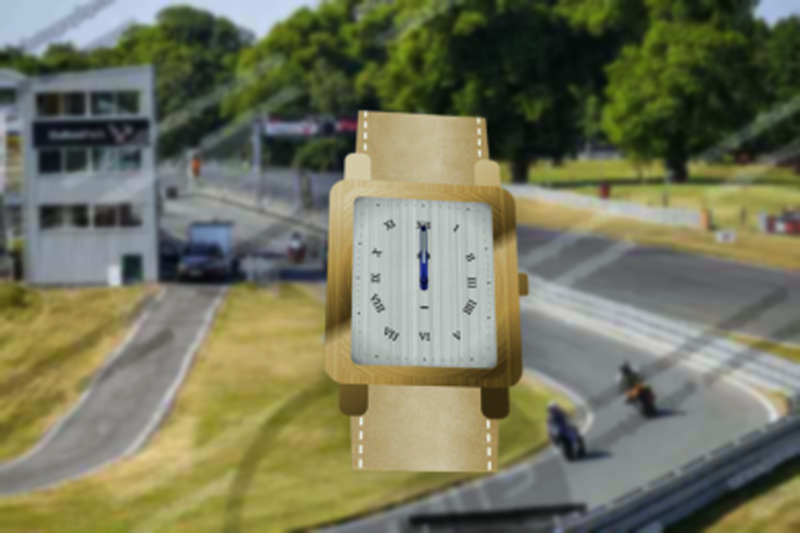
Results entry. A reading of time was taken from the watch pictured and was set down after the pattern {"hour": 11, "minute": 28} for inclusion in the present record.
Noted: {"hour": 12, "minute": 0}
